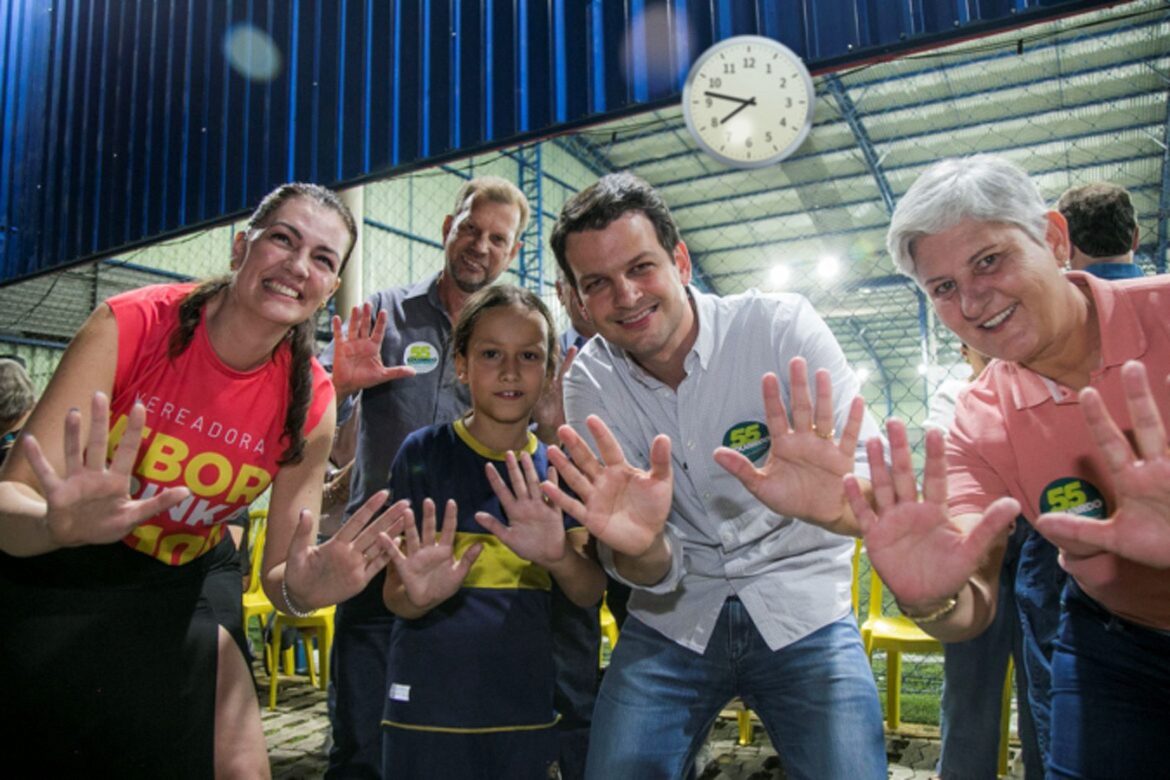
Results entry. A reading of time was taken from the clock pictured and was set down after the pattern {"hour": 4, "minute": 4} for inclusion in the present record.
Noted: {"hour": 7, "minute": 47}
